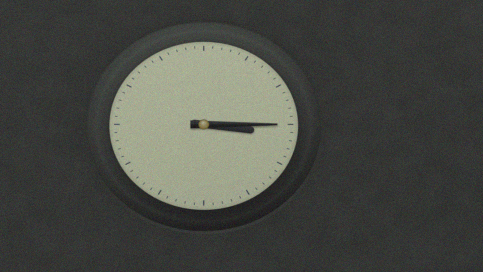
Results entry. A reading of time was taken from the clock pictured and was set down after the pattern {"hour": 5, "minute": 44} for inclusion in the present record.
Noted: {"hour": 3, "minute": 15}
